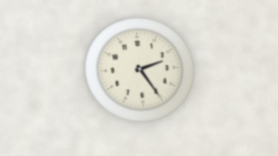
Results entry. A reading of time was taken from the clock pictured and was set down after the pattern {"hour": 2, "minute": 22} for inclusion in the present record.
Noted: {"hour": 2, "minute": 25}
